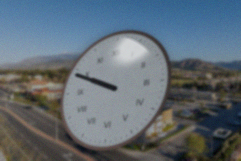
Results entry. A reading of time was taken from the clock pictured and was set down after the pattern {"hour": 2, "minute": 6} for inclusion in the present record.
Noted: {"hour": 9, "minute": 49}
